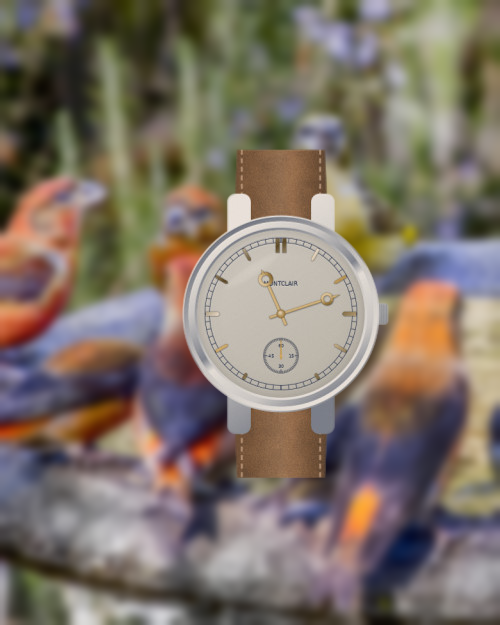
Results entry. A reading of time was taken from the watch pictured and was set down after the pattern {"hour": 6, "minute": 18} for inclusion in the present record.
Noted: {"hour": 11, "minute": 12}
